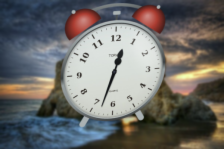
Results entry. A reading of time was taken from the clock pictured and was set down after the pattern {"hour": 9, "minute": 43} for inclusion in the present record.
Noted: {"hour": 12, "minute": 33}
